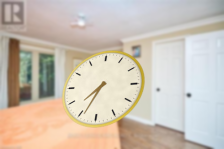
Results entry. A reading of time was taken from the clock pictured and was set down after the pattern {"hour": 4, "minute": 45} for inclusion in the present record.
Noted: {"hour": 7, "minute": 34}
